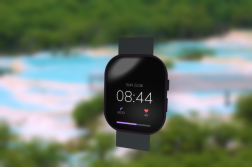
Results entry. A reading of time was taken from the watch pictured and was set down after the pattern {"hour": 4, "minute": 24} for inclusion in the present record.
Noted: {"hour": 8, "minute": 44}
